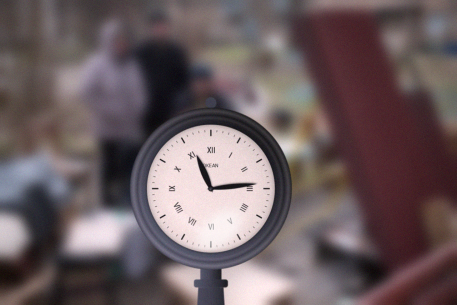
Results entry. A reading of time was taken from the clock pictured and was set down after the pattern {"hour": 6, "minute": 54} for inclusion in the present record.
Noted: {"hour": 11, "minute": 14}
